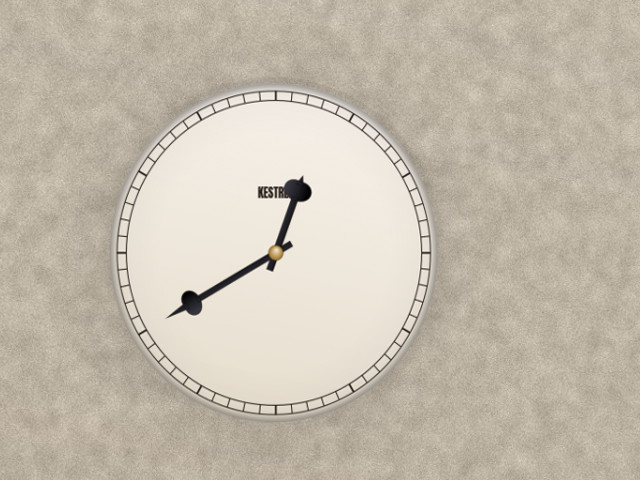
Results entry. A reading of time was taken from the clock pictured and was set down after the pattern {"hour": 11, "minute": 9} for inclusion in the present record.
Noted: {"hour": 12, "minute": 40}
